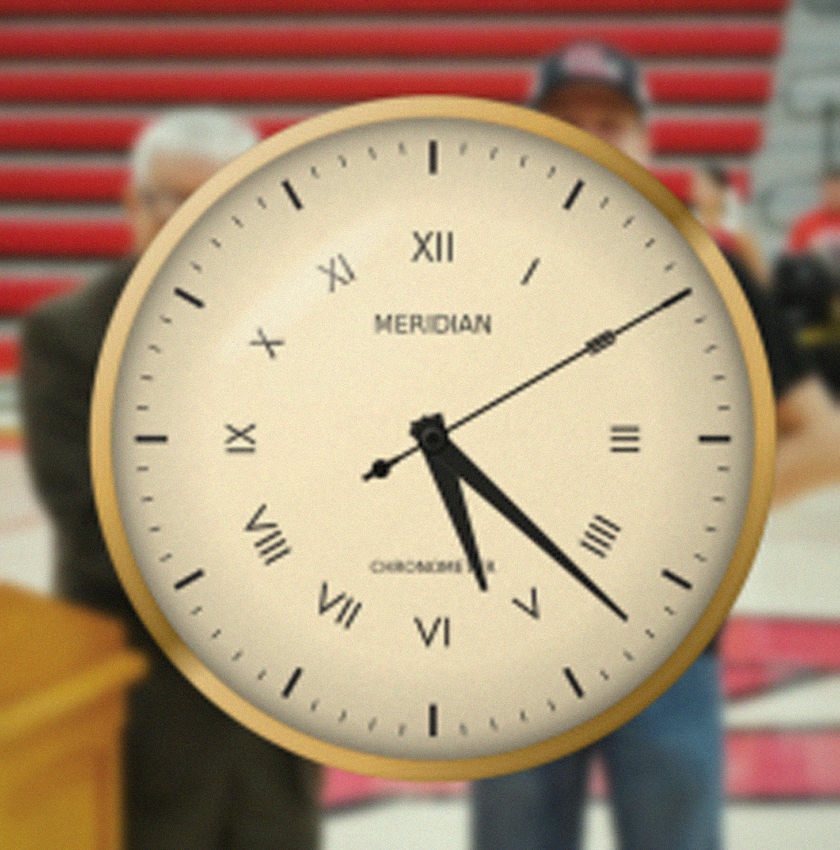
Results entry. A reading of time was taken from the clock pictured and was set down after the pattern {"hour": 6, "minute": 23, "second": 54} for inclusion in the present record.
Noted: {"hour": 5, "minute": 22, "second": 10}
